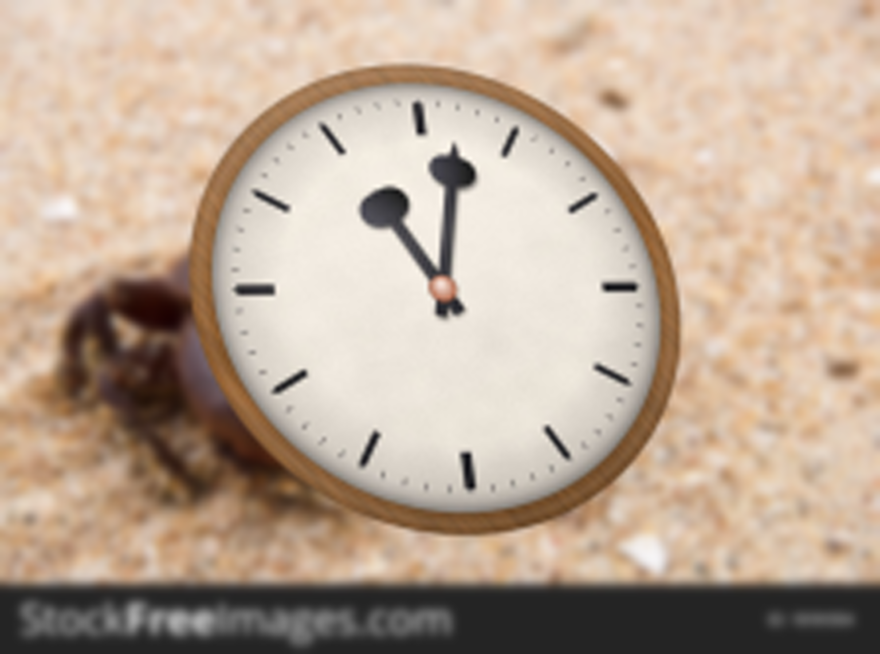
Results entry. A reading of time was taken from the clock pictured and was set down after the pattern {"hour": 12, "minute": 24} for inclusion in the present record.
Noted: {"hour": 11, "minute": 2}
